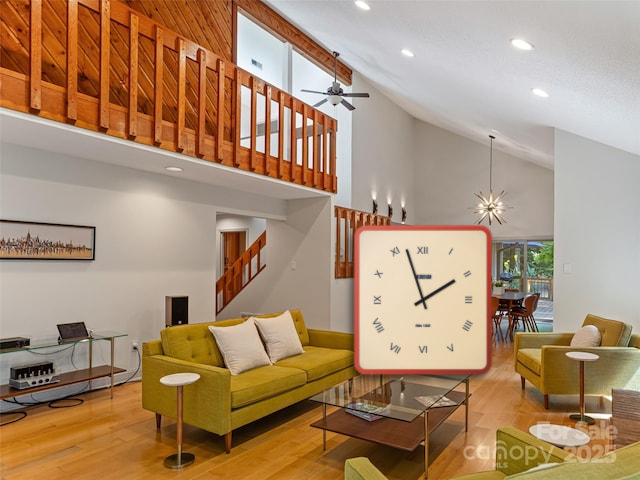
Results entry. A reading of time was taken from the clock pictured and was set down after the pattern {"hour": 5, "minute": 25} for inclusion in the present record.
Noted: {"hour": 1, "minute": 57}
